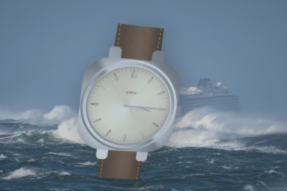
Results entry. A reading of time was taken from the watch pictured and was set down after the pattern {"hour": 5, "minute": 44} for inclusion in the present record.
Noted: {"hour": 3, "minute": 15}
